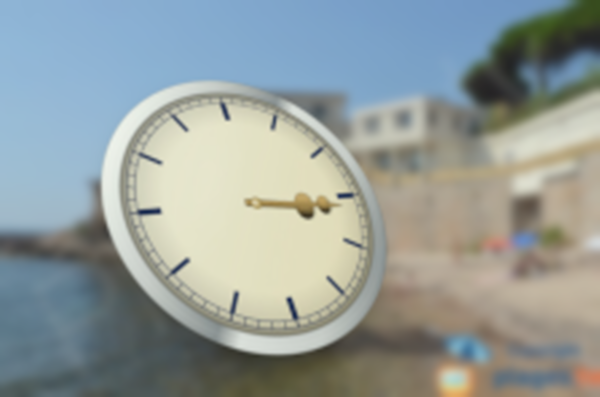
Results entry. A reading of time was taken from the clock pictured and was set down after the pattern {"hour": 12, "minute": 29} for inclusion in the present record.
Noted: {"hour": 3, "minute": 16}
